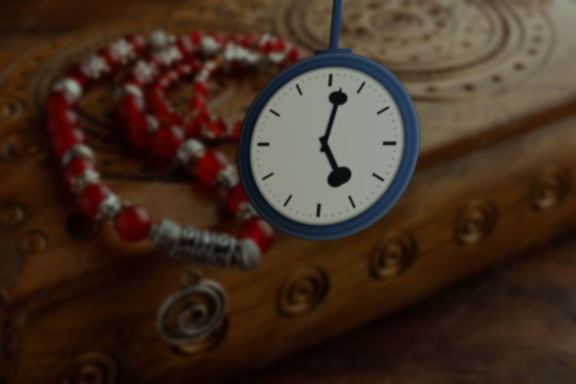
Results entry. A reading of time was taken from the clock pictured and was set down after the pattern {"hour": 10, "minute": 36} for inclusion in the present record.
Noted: {"hour": 5, "minute": 2}
